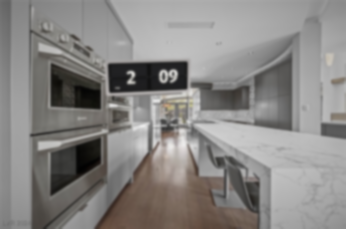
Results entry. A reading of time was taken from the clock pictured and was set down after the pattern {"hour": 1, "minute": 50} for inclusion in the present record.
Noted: {"hour": 2, "minute": 9}
